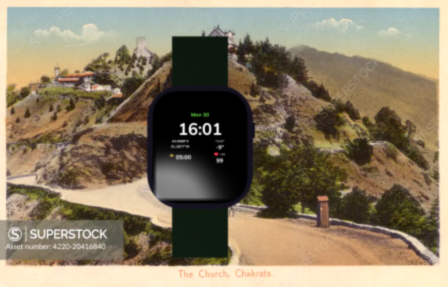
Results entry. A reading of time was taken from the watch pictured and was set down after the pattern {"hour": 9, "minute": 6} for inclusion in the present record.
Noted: {"hour": 16, "minute": 1}
